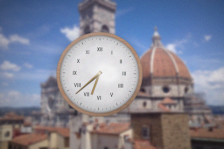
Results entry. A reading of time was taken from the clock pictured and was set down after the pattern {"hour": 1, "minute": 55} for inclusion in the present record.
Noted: {"hour": 6, "minute": 38}
